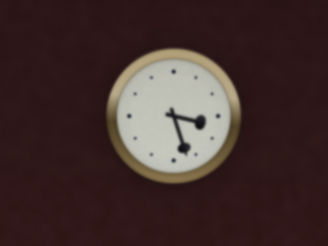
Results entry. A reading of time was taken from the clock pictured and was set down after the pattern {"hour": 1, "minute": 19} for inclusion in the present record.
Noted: {"hour": 3, "minute": 27}
